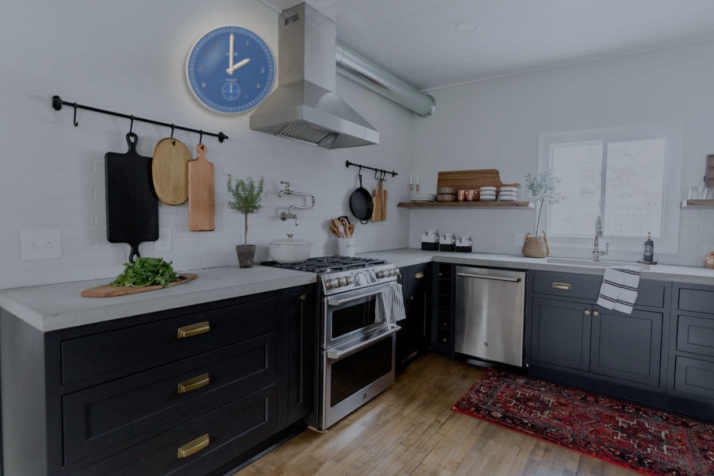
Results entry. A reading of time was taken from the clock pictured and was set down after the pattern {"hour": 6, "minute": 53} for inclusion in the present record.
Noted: {"hour": 2, "minute": 0}
